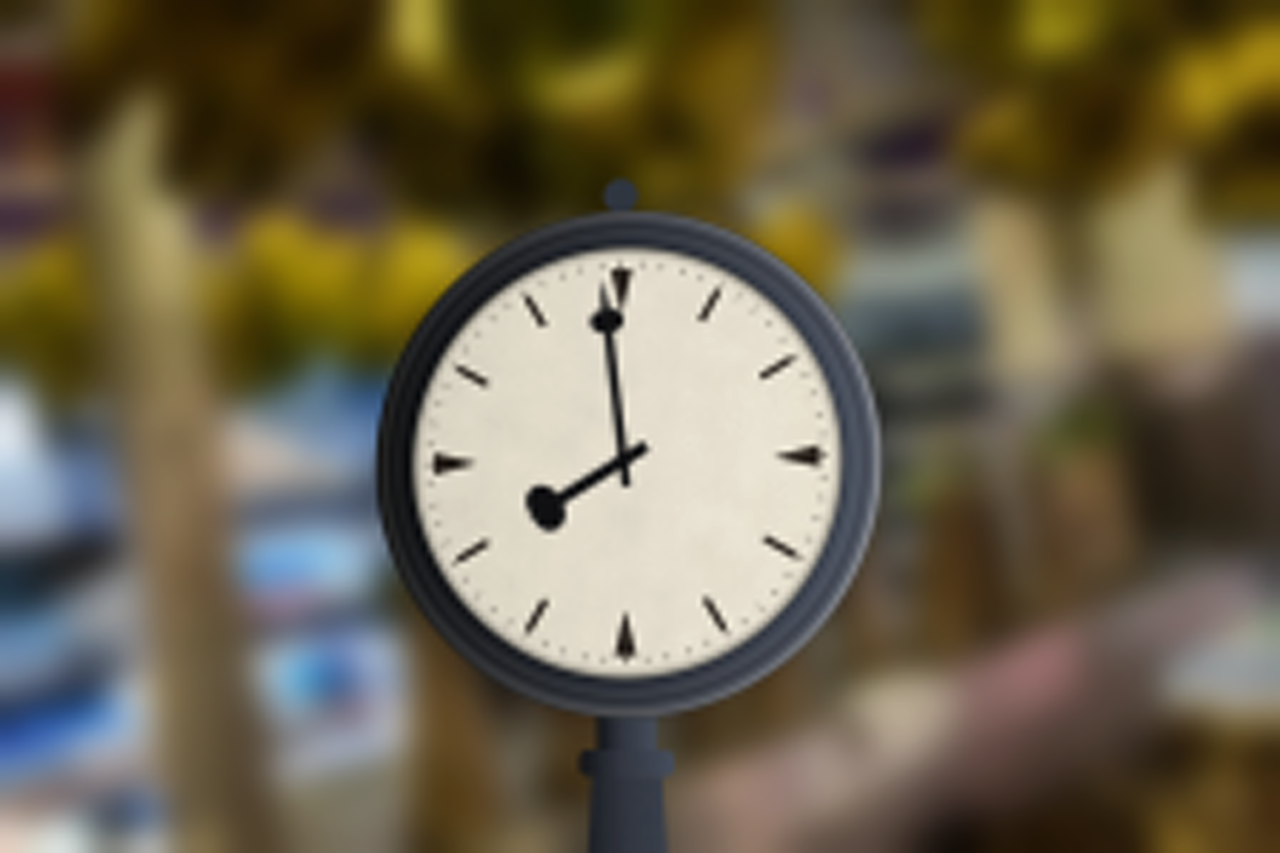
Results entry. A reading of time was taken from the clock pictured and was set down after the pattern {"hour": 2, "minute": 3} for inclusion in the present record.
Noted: {"hour": 7, "minute": 59}
